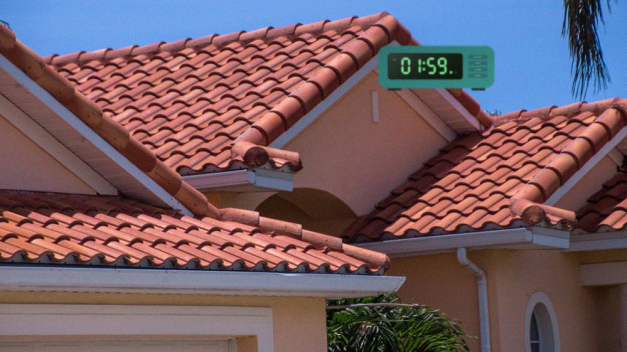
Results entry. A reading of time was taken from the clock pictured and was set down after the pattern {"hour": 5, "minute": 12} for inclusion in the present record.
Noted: {"hour": 1, "minute": 59}
